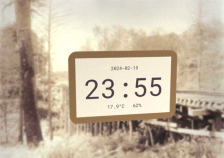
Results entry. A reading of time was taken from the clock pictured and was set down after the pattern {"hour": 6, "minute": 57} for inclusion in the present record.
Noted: {"hour": 23, "minute": 55}
